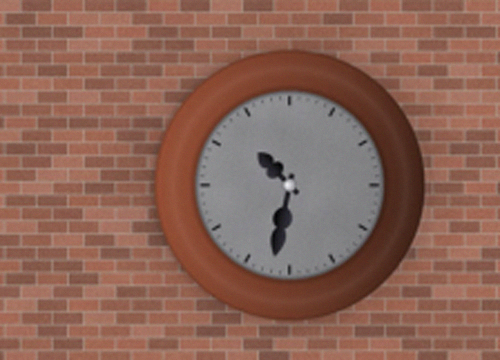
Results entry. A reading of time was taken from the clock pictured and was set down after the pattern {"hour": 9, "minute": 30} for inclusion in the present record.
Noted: {"hour": 10, "minute": 32}
